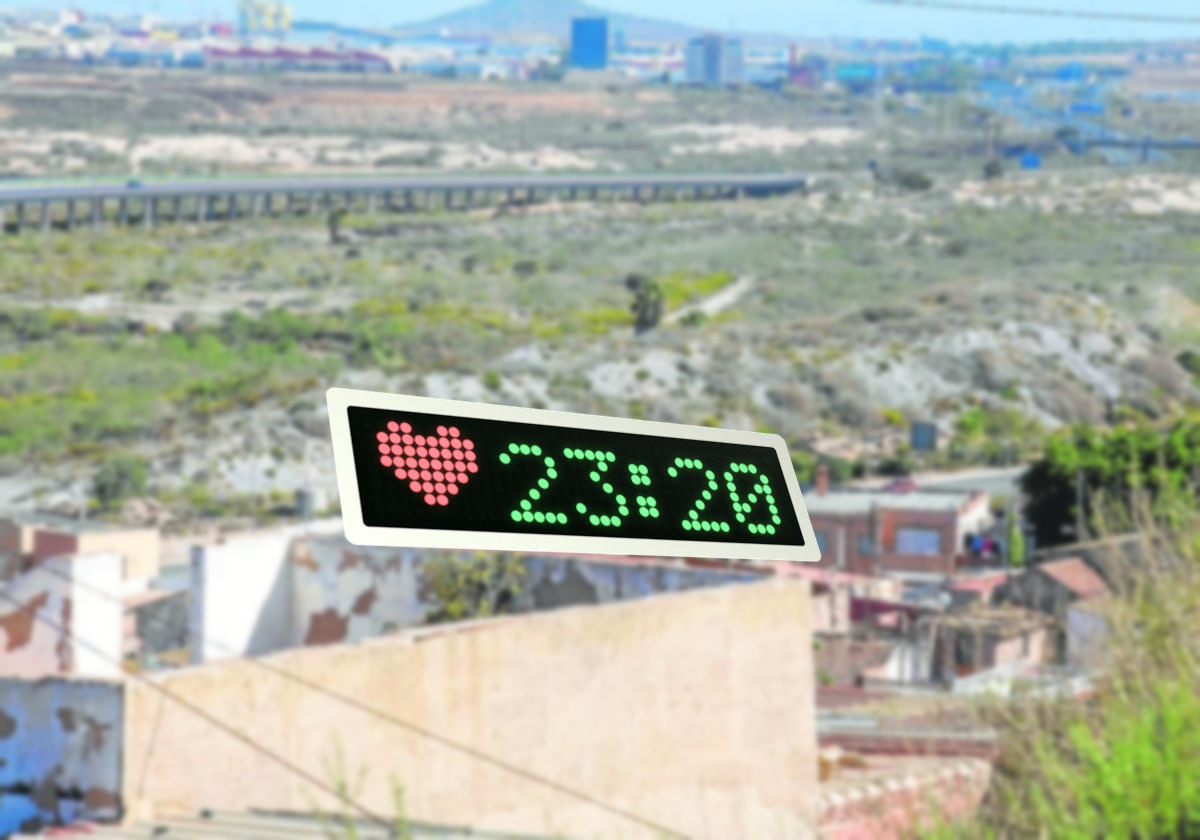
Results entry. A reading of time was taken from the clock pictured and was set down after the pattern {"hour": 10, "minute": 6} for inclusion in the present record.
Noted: {"hour": 23, "minute": 20}
